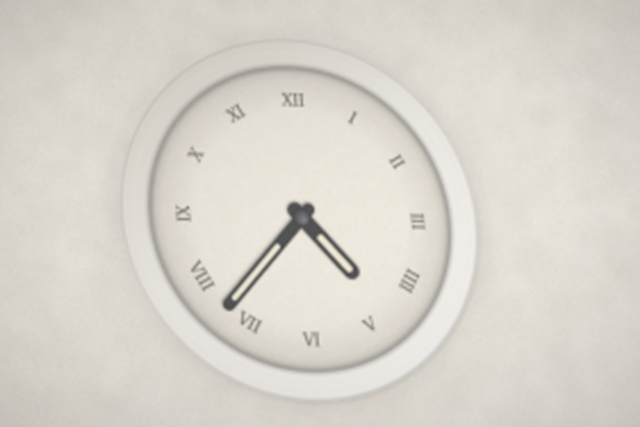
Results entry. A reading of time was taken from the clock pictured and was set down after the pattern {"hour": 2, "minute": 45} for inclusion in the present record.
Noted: {"hour": 4, "minute": 37}
